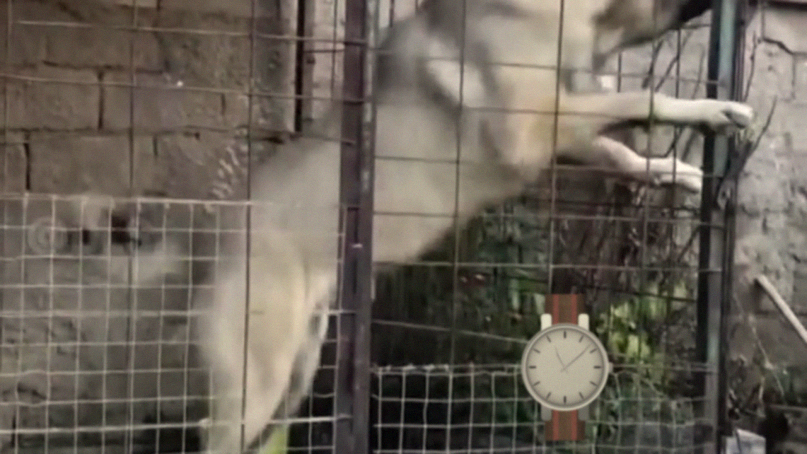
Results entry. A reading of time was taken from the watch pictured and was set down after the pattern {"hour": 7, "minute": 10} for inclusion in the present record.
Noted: {"hour": 11, "minute": 8}
